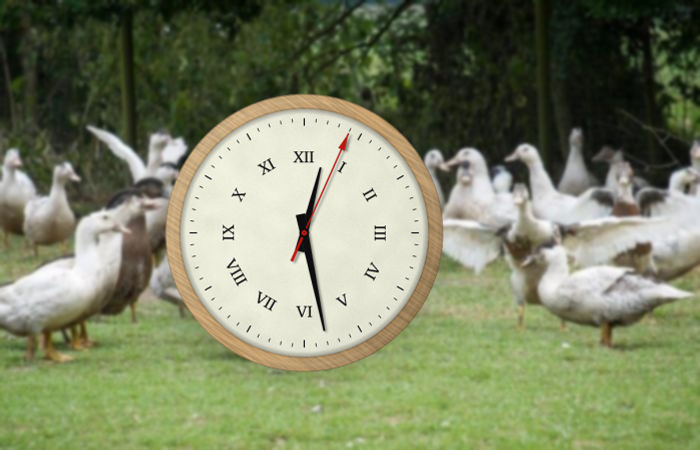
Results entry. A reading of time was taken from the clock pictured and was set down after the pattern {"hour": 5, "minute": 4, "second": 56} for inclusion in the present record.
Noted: {"hour": 12, "minute": 28, "second": 4}
